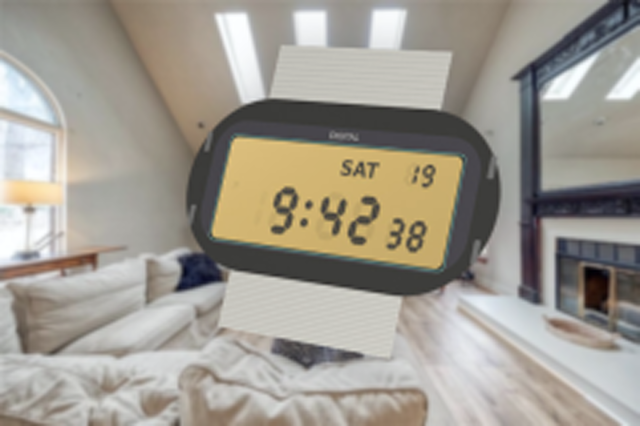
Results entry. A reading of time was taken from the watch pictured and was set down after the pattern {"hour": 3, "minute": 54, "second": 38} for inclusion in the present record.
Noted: {"hour": 9, "minute": 42, "second": 38}
